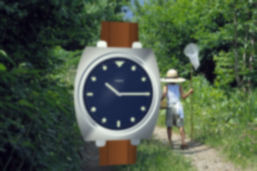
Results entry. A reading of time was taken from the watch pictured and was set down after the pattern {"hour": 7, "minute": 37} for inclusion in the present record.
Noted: {"hour": 10, "minute": 15}
